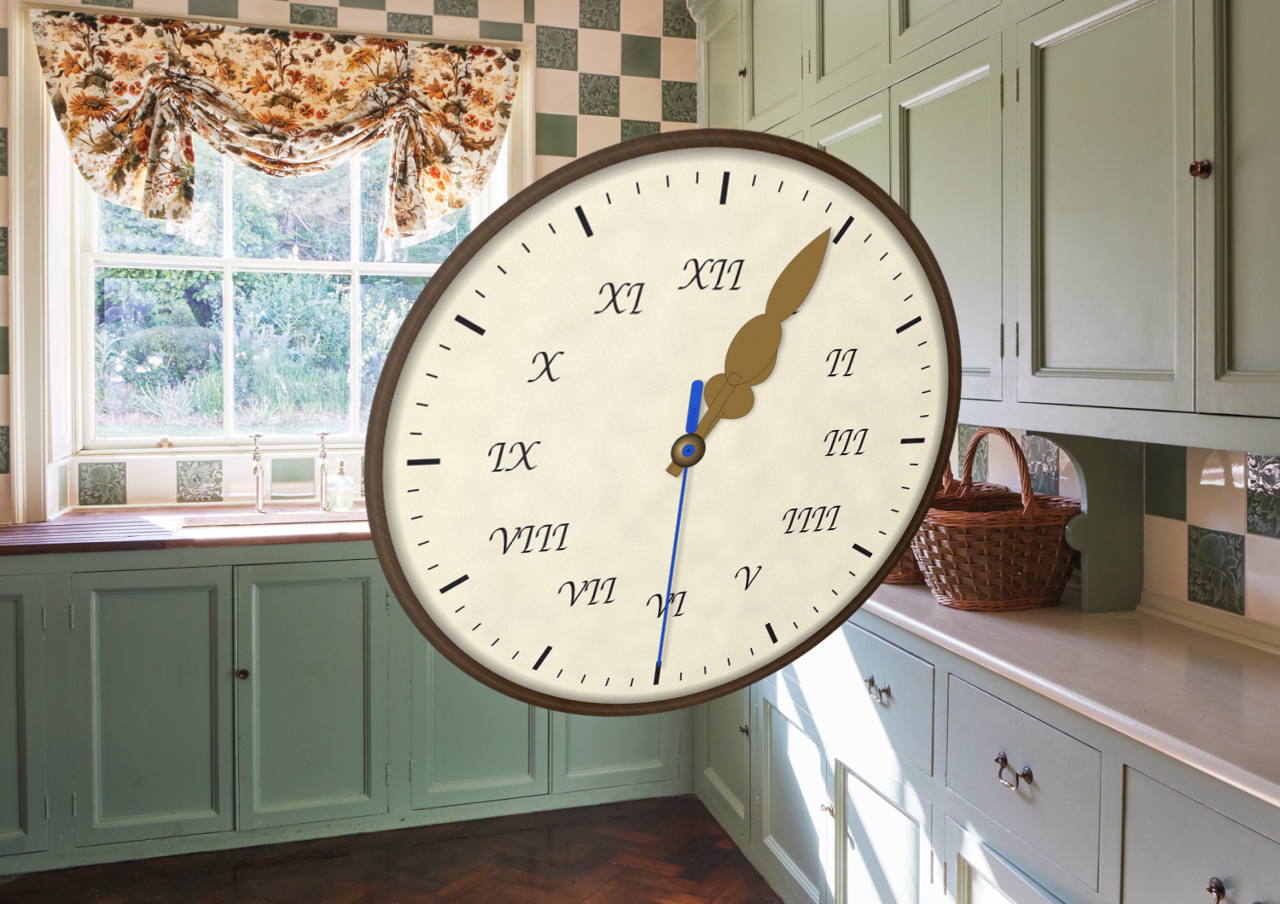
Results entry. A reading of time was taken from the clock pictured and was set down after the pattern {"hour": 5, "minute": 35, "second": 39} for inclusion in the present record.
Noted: {"hour": 1, "minute": 4, "second": 30}
